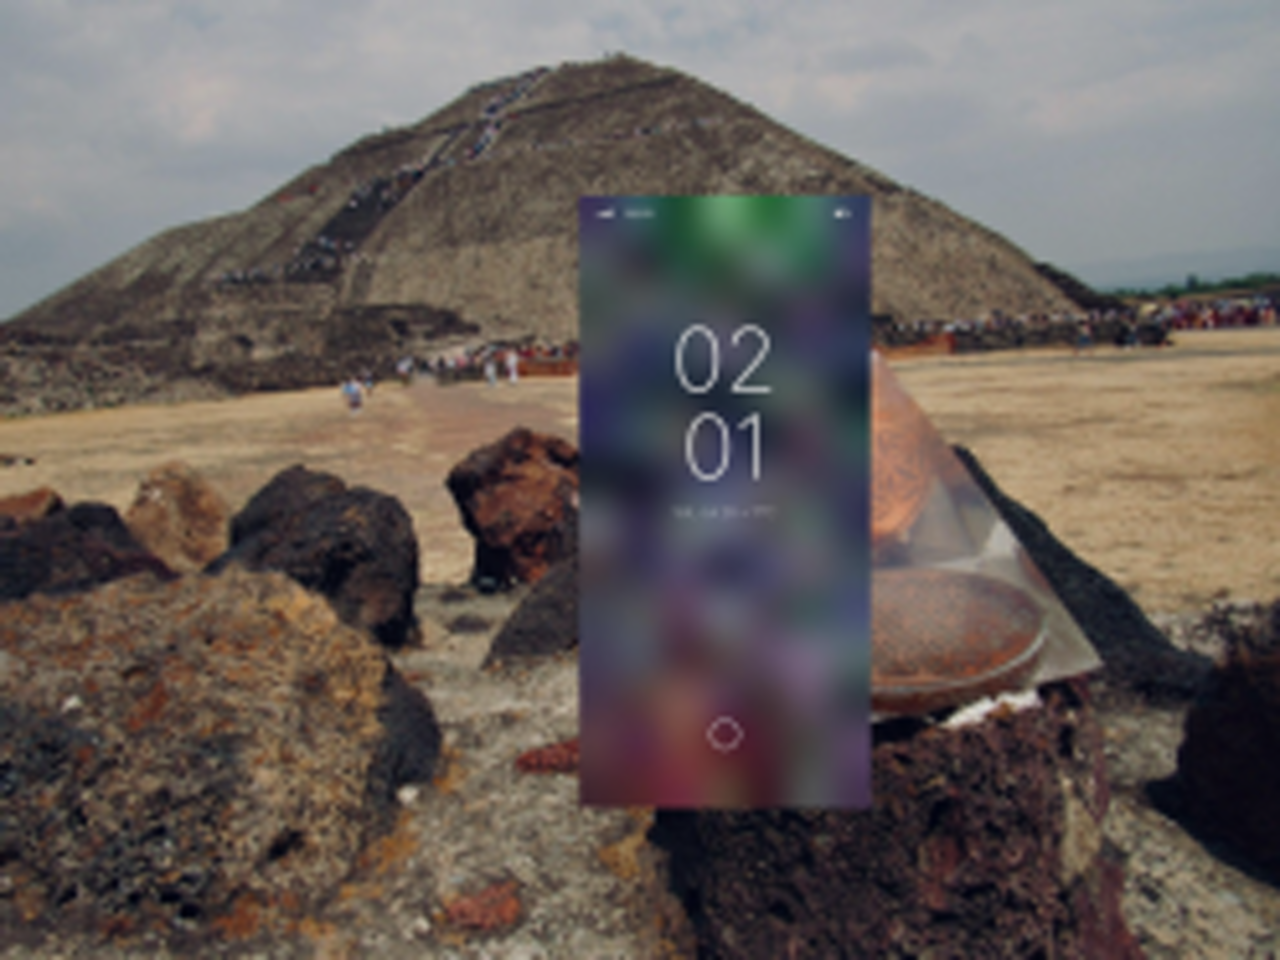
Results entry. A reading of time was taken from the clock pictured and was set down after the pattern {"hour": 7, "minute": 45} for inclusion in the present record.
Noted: {"hour": 2, "minute": 1}
